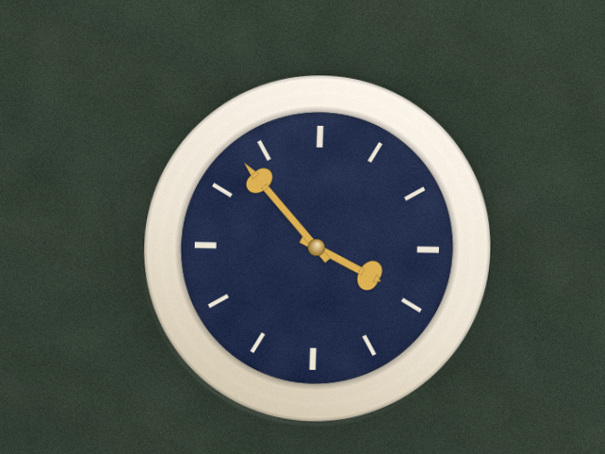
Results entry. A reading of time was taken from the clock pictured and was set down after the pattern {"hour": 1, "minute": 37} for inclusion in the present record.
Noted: {"hour": 3, "minute": 53}
